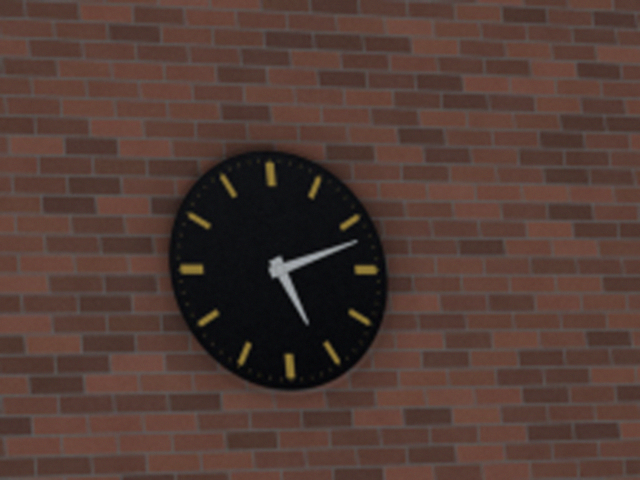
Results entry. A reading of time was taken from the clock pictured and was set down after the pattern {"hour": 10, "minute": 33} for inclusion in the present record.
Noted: {"hour": 5, "minute": 12}
